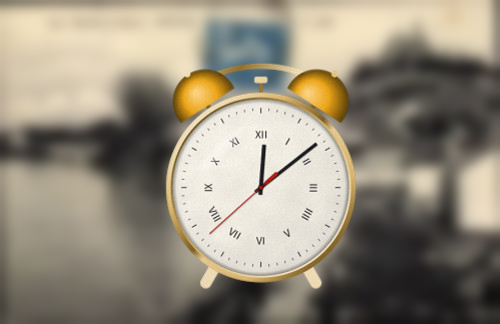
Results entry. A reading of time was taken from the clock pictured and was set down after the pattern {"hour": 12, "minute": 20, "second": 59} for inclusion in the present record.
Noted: {"hour": 12, "minute": 8, "second": 38}
